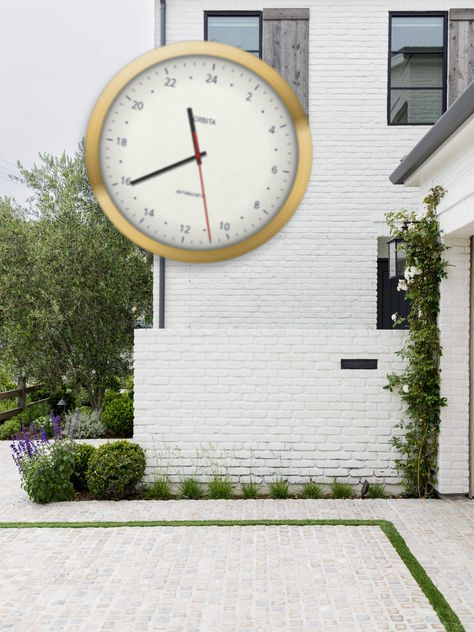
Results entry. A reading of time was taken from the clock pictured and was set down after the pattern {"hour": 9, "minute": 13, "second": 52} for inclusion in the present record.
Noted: {"hour": 22, "minute": 39, "second": 27}
